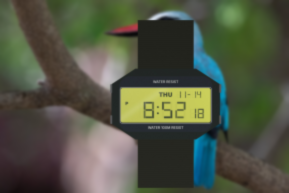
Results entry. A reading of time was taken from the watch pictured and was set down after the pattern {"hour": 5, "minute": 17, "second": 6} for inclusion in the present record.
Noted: {"hour": 8, "minute": 52, "second": 18}
